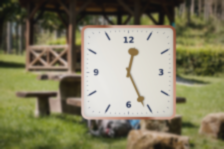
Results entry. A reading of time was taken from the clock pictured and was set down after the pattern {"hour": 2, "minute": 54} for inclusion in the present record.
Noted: {"hour": 12, "minute": 26}
